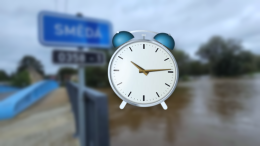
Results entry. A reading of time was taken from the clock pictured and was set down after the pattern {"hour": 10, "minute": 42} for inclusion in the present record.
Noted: {"hour": 10, "minute": 14}
